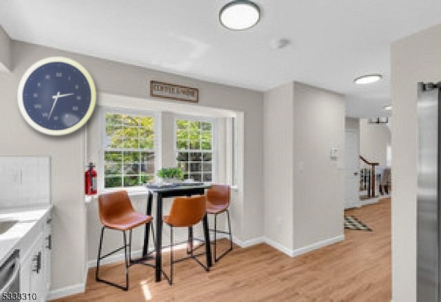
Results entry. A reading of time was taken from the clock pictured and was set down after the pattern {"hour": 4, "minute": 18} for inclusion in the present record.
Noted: {"hour": 2, "minute": 33}
